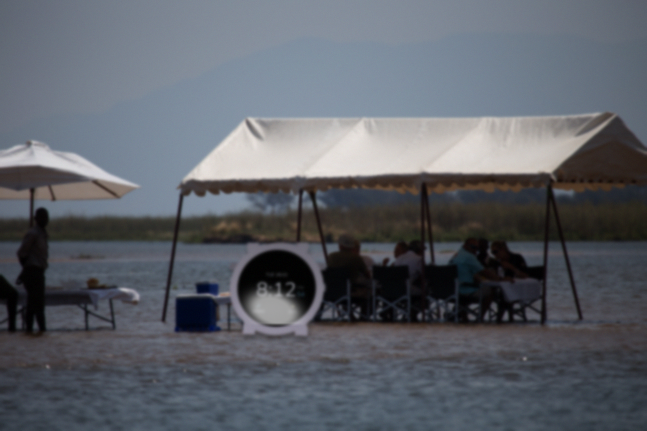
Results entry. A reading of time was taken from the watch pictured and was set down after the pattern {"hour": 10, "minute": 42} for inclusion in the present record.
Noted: {"hour": 8, "minute": 12}
